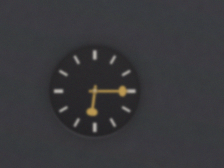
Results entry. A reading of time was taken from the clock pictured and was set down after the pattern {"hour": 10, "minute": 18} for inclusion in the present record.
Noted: {"hour": 6, "minute": 15}
